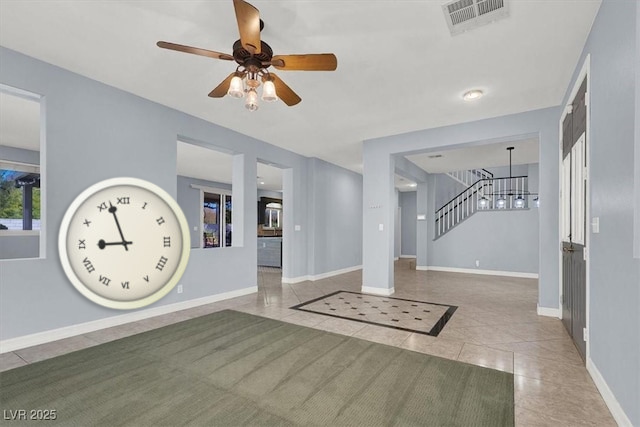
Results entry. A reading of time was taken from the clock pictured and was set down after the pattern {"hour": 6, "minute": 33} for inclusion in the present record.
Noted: {"hour": 8, "minute": 57}
